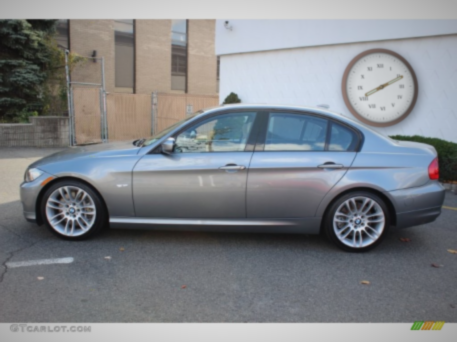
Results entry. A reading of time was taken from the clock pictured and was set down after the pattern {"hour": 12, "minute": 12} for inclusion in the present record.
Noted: {"hour": 8, "minute": 11}
